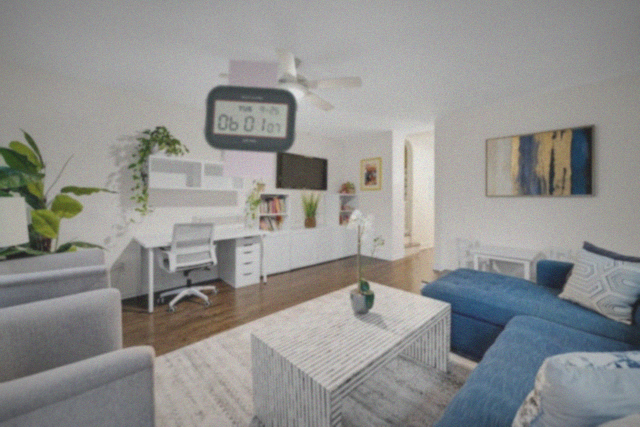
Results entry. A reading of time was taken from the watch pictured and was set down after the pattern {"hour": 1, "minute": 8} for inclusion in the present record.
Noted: {"hour": 6, "minute": 1}
